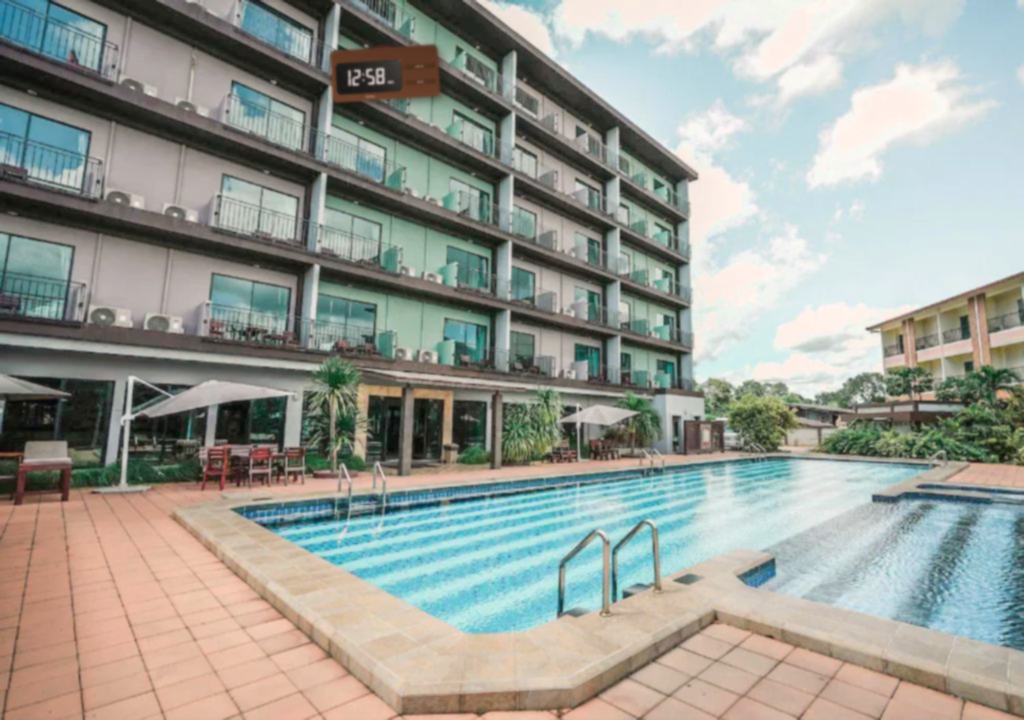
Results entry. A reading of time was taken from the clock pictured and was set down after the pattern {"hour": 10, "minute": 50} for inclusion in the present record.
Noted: {"hour": 12, "minute": 58}
